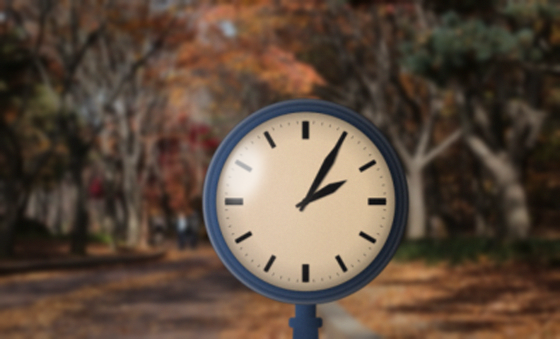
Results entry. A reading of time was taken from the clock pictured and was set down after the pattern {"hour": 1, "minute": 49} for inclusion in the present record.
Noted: {"hour": 2, "minute": 5}
